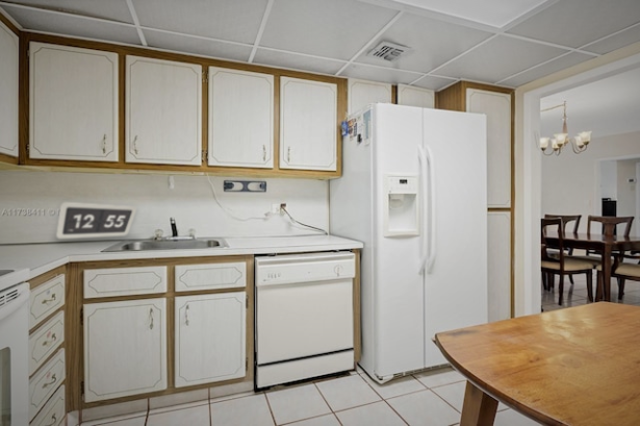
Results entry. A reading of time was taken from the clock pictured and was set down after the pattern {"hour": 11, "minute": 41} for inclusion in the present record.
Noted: {"hour": 12, "minute": 55}
